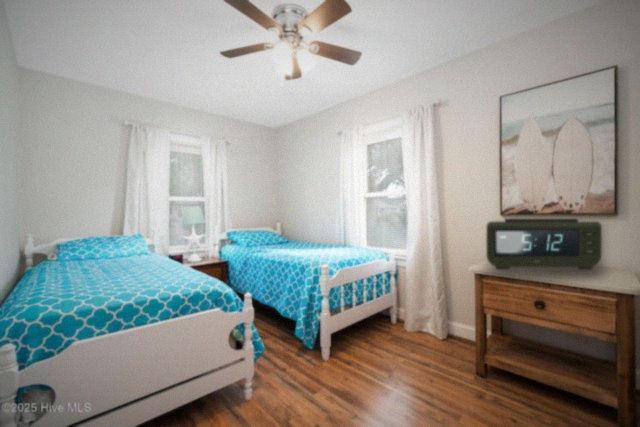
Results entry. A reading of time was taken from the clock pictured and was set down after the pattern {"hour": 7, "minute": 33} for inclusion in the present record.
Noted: {"hour": 5, "minute": 12}
